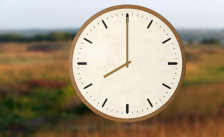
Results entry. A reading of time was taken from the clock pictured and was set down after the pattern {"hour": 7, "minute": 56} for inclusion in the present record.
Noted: {"hour": 8, "minute": 0}
